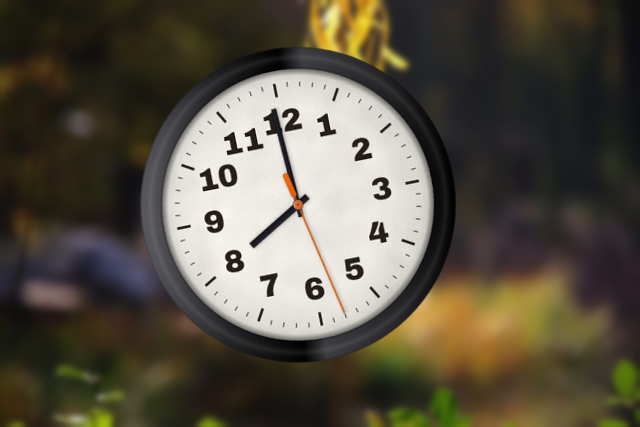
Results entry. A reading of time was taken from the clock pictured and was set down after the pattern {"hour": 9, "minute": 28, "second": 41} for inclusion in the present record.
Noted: {"hour": 7, "minute": 59, "second": 28}
